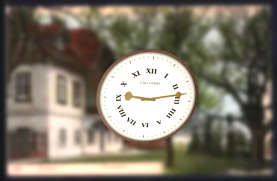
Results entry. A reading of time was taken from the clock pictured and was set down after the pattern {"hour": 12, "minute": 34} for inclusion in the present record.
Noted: {"hour": 9, "minute": 13}
